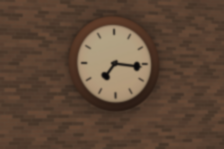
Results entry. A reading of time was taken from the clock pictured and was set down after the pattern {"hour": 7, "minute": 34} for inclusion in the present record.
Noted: {"hour": 7, "minute": 16}
